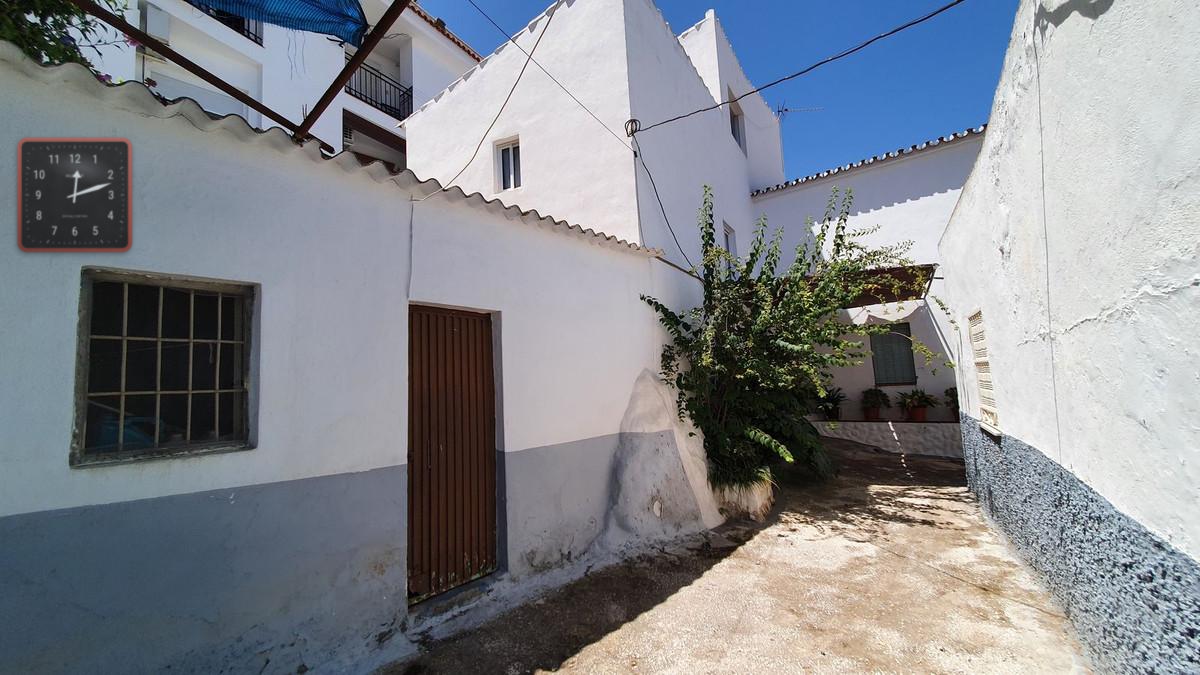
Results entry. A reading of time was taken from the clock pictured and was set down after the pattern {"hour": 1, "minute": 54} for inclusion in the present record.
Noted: {"hour": 12, "minute": 12}
